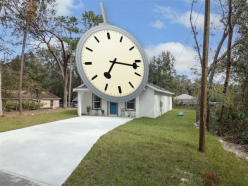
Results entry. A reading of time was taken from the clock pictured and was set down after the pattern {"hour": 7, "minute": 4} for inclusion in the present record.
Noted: {"hour": 7, "minute": 17}
